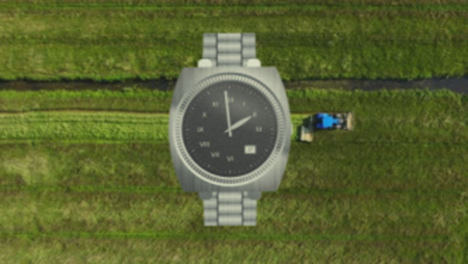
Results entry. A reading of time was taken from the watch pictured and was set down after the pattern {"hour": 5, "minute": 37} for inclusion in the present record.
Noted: {"hour": 1, "minute": 59}
